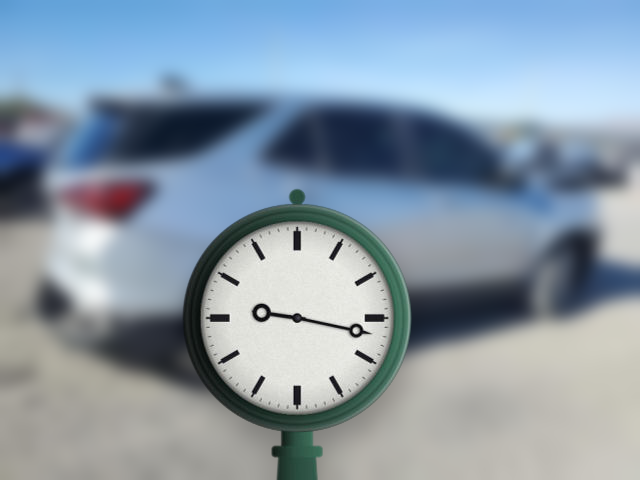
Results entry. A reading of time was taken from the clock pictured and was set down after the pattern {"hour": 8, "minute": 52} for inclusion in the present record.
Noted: {"hour": 9, "minute": 17}
